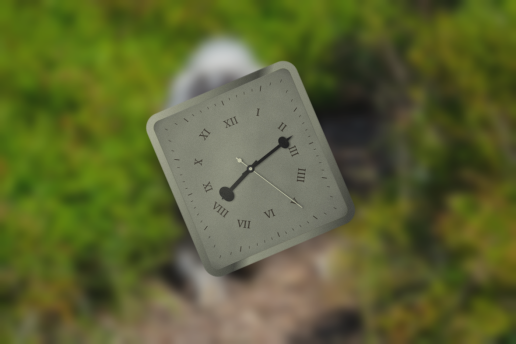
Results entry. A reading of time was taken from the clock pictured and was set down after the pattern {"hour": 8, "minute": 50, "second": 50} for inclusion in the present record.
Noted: {"hour": 8, "minute": 12, "second": 25}
